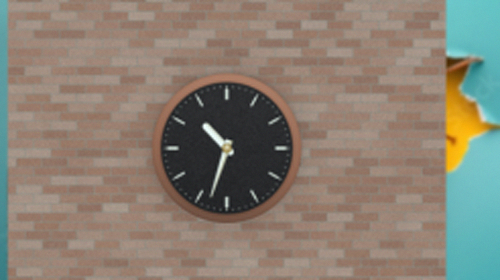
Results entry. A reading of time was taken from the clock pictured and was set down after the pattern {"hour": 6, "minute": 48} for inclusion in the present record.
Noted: {"hour": 10, "minute": 33}
